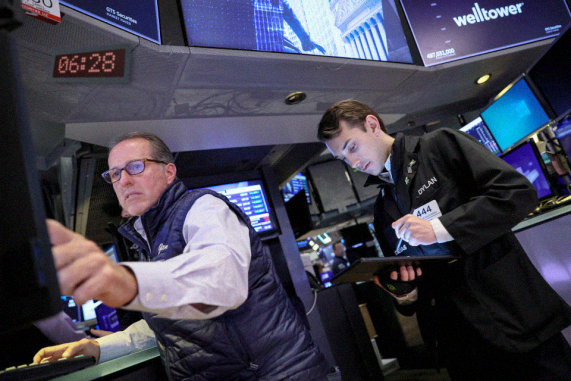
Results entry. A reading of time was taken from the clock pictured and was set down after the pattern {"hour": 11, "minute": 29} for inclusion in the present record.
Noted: {"hour": 6, "minute": 28}
